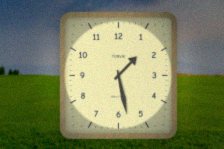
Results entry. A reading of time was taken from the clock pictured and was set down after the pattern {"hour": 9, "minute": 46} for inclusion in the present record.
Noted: {"hour": 1, "minute": 28}
